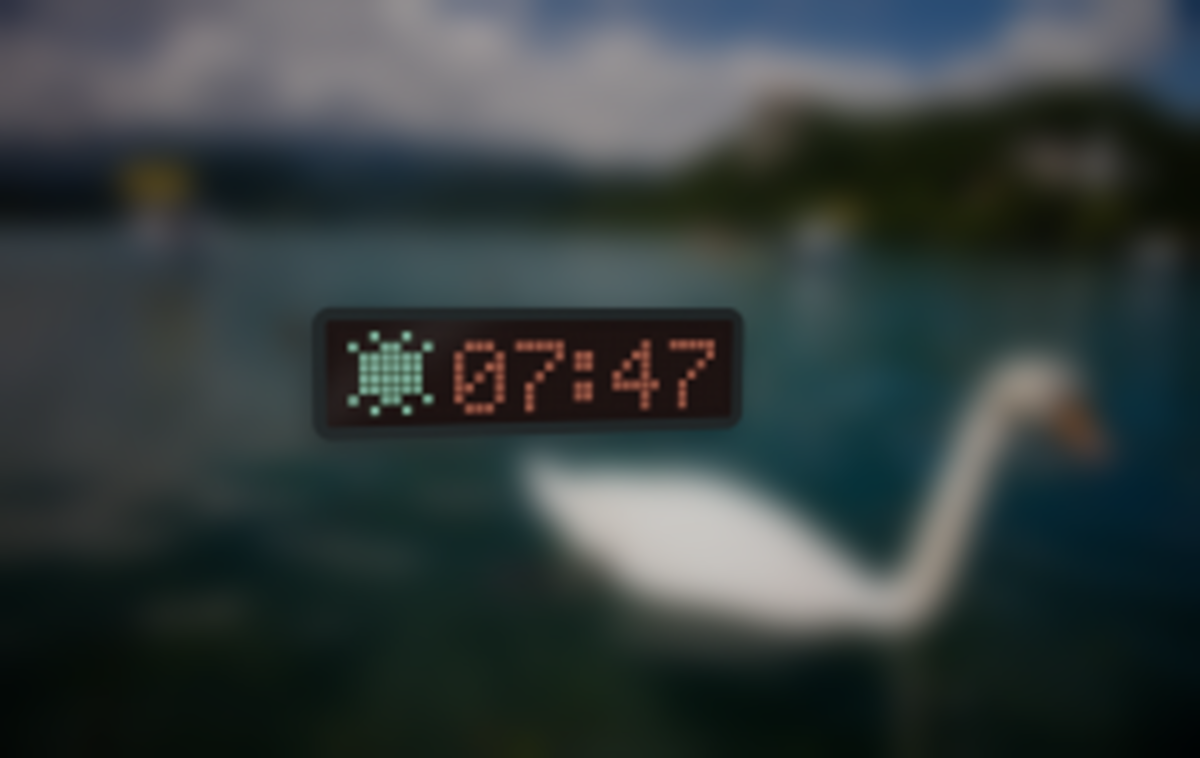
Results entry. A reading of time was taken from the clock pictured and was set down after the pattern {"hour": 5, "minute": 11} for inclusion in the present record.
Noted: {"hour": 7, "minute": 47}
